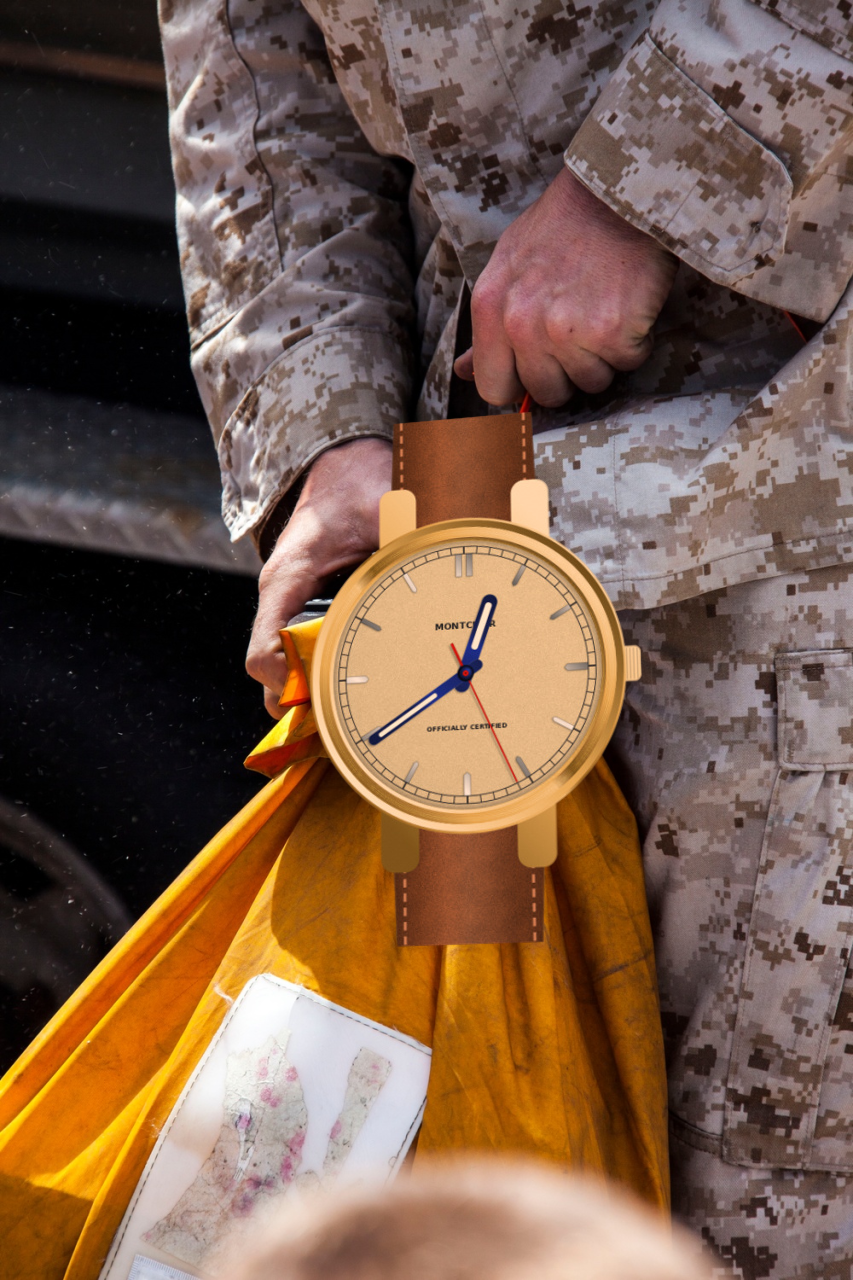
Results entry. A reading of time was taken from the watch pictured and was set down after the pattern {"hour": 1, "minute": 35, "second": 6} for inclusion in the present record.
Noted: {"hour": 12, "minute": 39, "second": 26}
